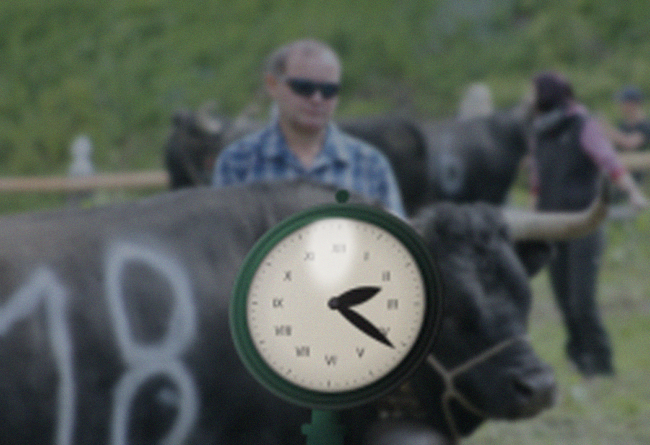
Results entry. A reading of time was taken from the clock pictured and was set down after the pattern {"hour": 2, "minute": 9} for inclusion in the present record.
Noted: {"hour": 2, "minute": 21}
